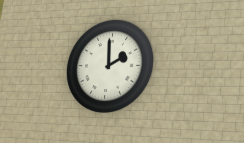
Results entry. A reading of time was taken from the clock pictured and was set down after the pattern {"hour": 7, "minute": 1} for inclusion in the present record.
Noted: {"hour": 1, "minute": 59}
